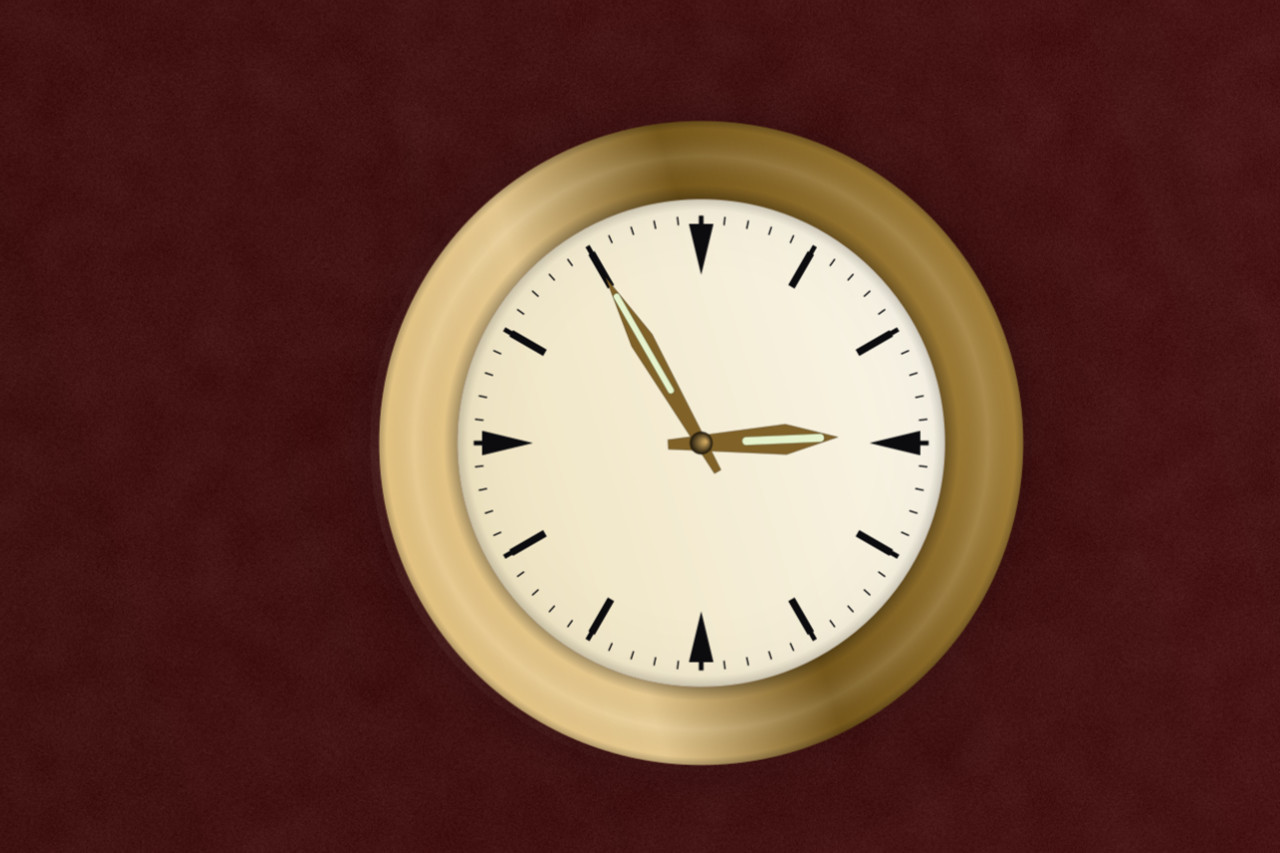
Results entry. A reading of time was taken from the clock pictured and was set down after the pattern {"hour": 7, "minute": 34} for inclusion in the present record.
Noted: {"hour": 2, "minute": 55}
